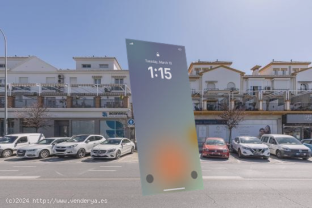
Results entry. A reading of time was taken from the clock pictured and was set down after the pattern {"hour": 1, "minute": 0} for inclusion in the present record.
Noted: {"hour": 1, "minute": 15}
